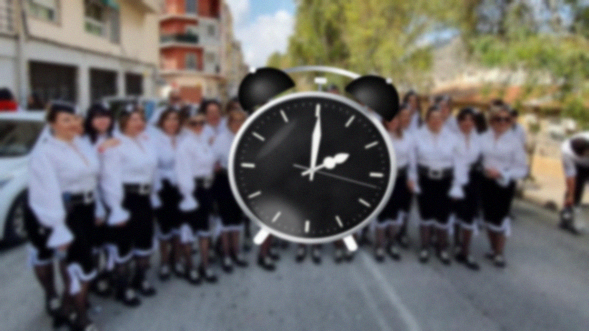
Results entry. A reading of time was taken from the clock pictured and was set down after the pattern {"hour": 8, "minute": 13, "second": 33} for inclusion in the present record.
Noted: {"hour": 2, "minute": 0, "second": 17}
